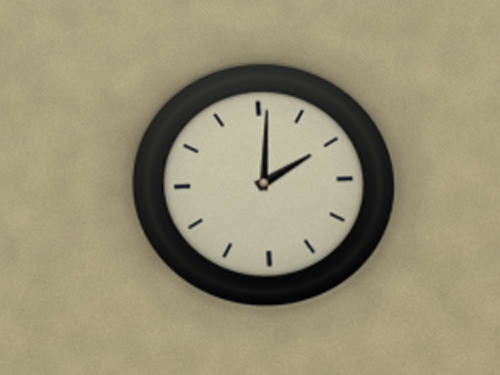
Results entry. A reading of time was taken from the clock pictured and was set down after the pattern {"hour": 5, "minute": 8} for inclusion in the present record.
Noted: {"hour": 2, "minute": 1}
